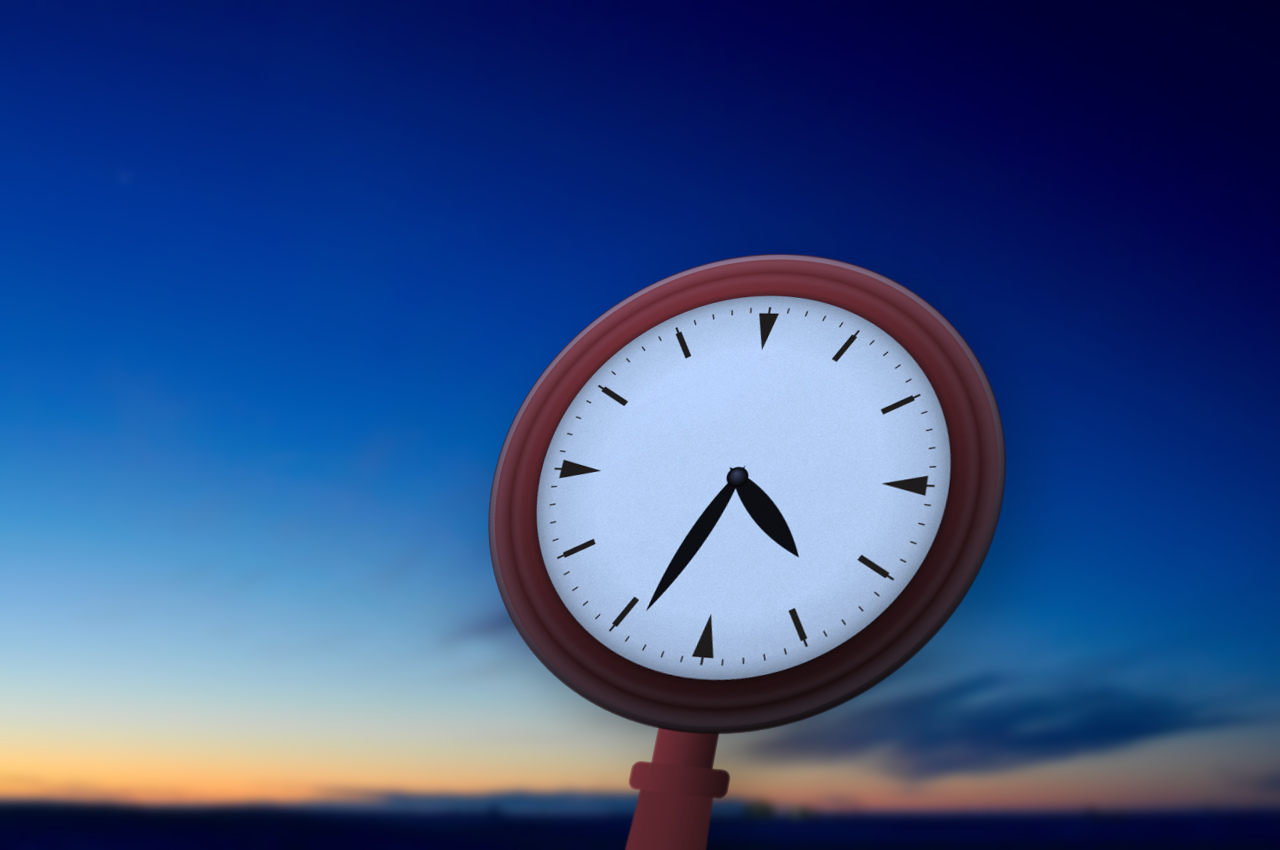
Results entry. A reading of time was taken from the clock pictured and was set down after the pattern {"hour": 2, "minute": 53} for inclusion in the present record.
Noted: {"hour": 4, "minute": 34}
